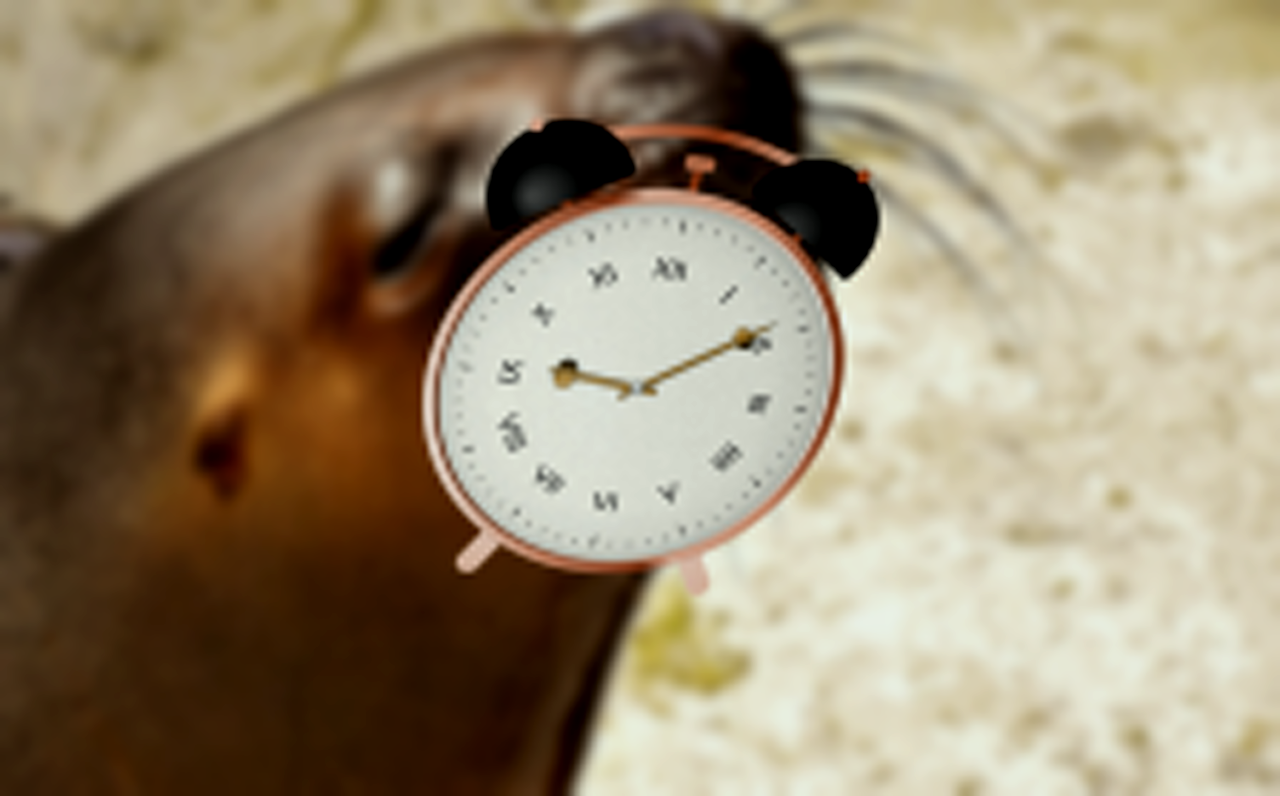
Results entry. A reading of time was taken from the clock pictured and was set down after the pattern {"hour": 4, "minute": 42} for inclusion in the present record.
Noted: {"hour": 9, "minute": 9}
